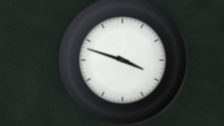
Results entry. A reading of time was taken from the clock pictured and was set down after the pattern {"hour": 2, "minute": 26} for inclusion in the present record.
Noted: {"hour": 3, "minute": 48}
